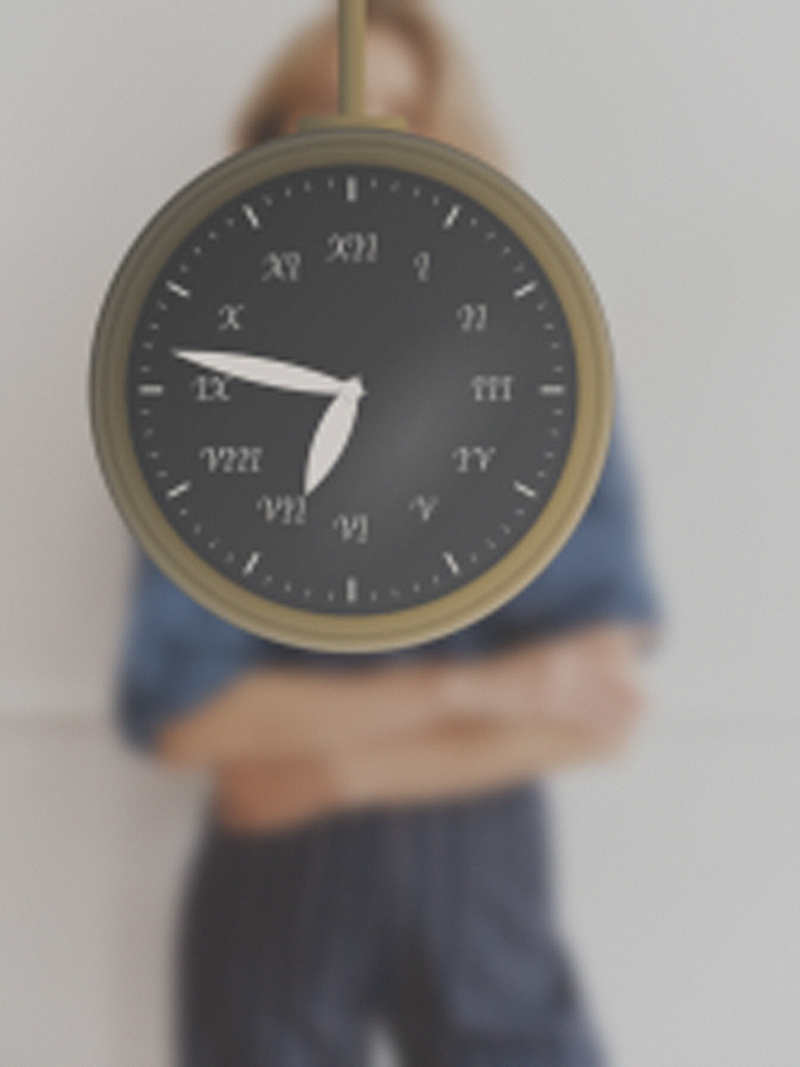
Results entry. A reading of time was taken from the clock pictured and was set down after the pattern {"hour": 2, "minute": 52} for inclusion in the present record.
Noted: {"hour": 6, "minute": 47}
